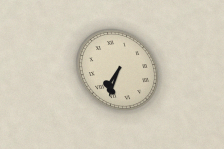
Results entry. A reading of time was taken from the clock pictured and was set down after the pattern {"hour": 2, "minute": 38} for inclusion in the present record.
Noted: {"hour": 7, "minute": 36}
